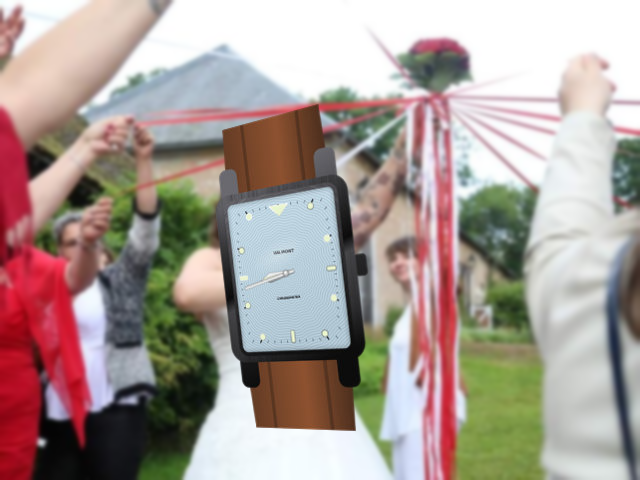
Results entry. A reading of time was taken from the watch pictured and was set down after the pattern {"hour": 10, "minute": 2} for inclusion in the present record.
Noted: {"hour": 8, "minute": 43}
